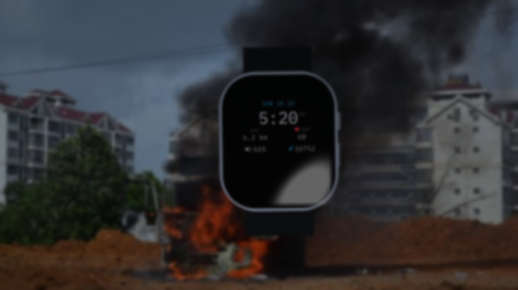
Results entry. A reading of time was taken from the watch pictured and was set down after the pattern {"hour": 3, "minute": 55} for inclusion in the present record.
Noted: {"hour": 5, "minute": 20}
